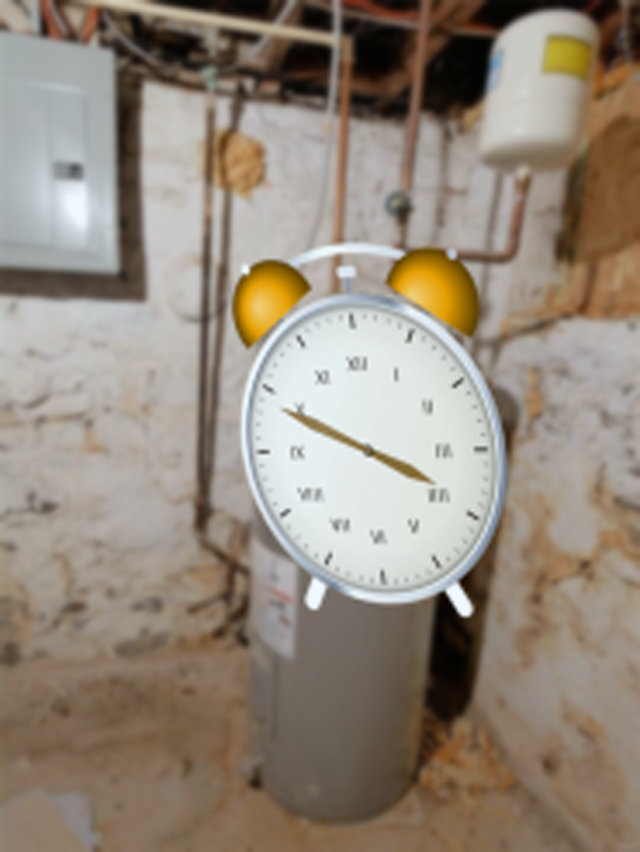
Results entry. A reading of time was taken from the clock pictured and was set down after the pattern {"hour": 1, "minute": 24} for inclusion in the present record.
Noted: {"hour": 3, "minute": 49}
